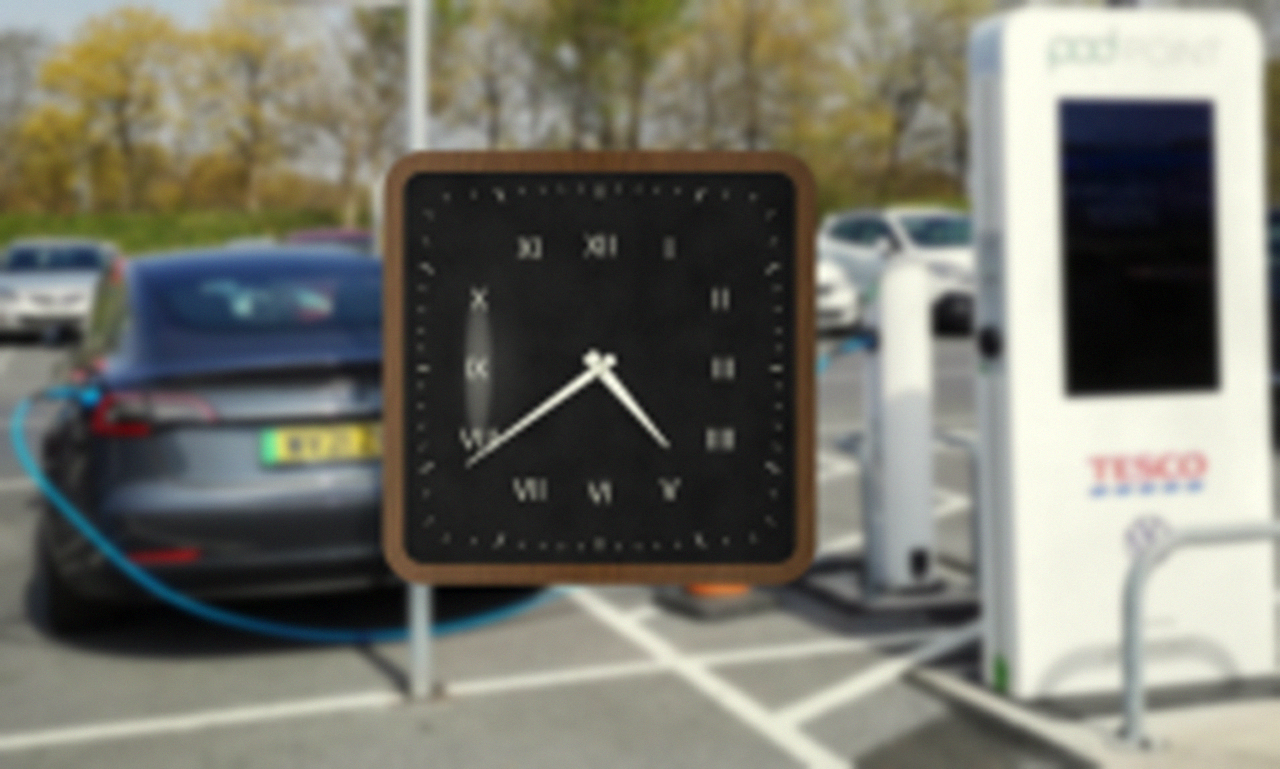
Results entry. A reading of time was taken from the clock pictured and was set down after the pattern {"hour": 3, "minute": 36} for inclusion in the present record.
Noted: {"hour": 4, "minute": 39}
